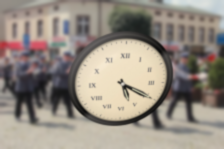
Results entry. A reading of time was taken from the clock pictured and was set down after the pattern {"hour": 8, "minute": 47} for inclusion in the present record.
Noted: {"hour": 5, "minute": 20}
